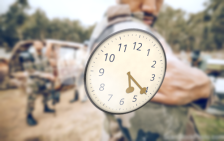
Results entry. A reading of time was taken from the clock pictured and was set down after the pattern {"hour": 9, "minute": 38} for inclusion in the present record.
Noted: {"hour": 5, "minute": 21}
